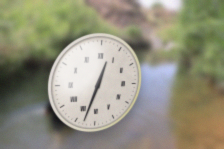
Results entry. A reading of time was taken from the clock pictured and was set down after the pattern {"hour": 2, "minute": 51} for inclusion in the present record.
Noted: {"hour": 12, "minute": 33}
